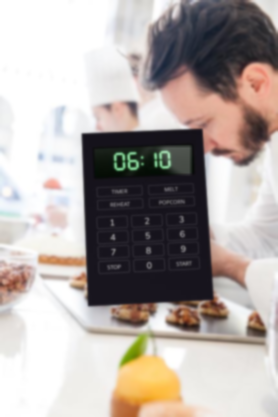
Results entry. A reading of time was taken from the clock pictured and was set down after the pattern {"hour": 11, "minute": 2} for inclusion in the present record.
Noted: {"hour": 6, "minute": 10}
